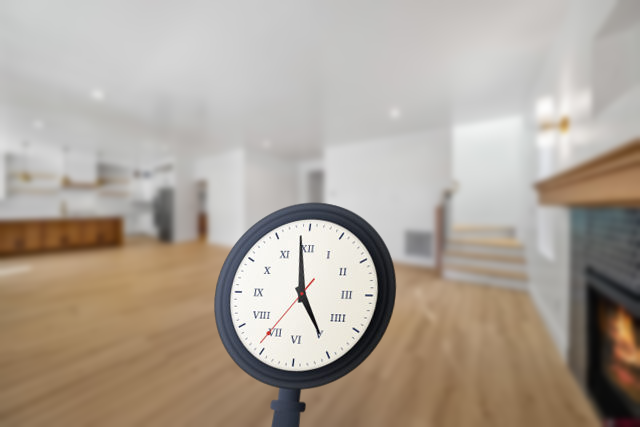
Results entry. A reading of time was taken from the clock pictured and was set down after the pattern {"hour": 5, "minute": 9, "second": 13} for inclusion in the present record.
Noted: {"hour": 4, "minute": 58, "second": 36}
